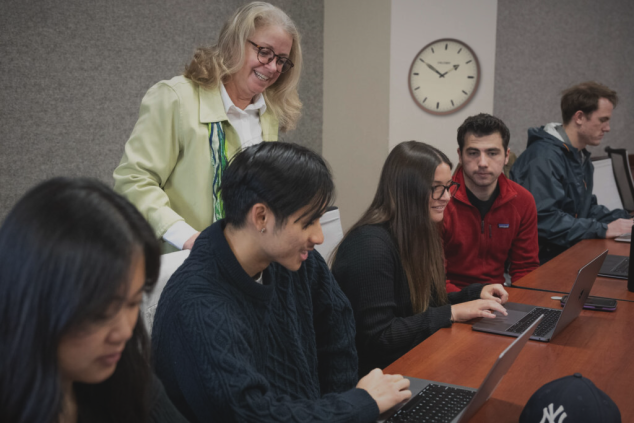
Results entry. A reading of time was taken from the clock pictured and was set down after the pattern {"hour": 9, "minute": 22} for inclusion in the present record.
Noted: {"hour": 1, "minute": 50}
